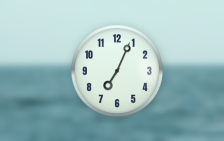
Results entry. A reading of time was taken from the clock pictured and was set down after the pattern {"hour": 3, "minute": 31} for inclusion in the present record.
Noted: {"hour": 7, "minute": 4}
